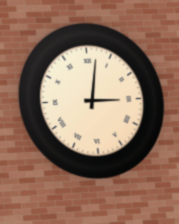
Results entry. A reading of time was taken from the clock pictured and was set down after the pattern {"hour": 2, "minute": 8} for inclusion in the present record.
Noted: {"hour": 3, "minute": 2}
